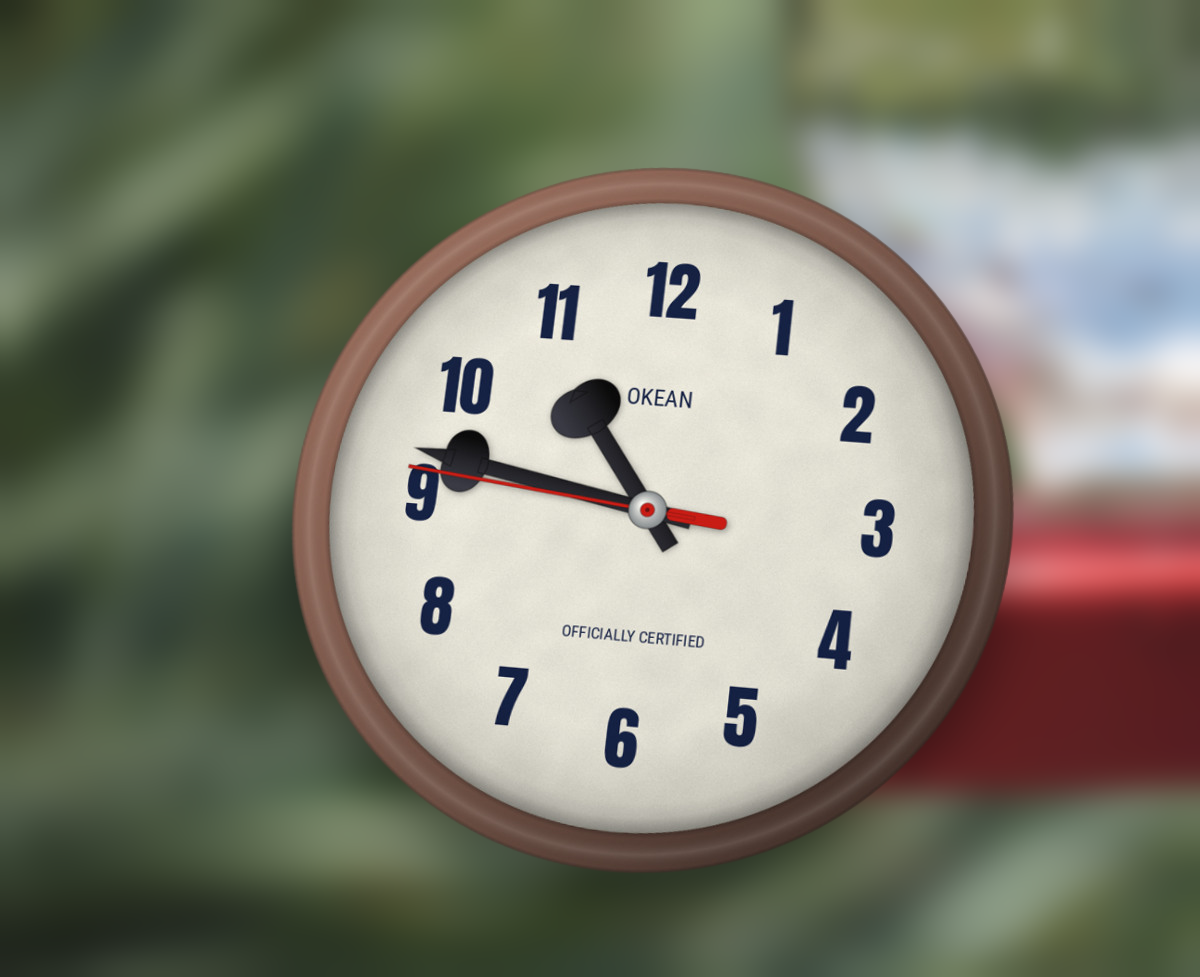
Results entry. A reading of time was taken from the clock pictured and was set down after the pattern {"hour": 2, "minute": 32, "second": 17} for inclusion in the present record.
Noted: {"hour": 10, "minute": 46, "second": 46}
